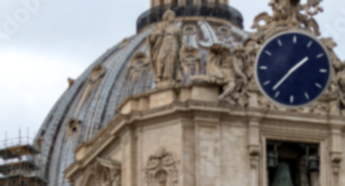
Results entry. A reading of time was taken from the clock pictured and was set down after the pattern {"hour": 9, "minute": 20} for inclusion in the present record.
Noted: {"hour": 1, "minute": 37}
